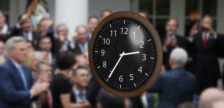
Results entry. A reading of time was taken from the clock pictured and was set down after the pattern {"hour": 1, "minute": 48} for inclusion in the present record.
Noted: {"hour": 2, "minute": 35}
